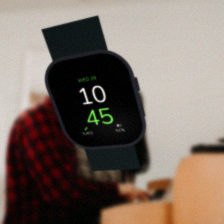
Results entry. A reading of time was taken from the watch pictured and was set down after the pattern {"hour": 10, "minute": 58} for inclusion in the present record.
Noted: {"hour": 10, "minute": 45}
